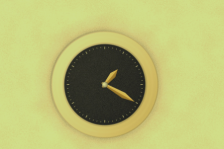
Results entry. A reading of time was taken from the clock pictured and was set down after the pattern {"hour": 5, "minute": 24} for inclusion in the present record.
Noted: {"hour": 1, "minute": 20}
